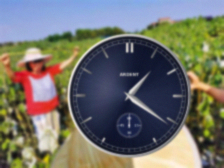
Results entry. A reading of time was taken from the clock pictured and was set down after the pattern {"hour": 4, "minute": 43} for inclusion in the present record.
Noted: {"hour": 1, "minute": 21}
